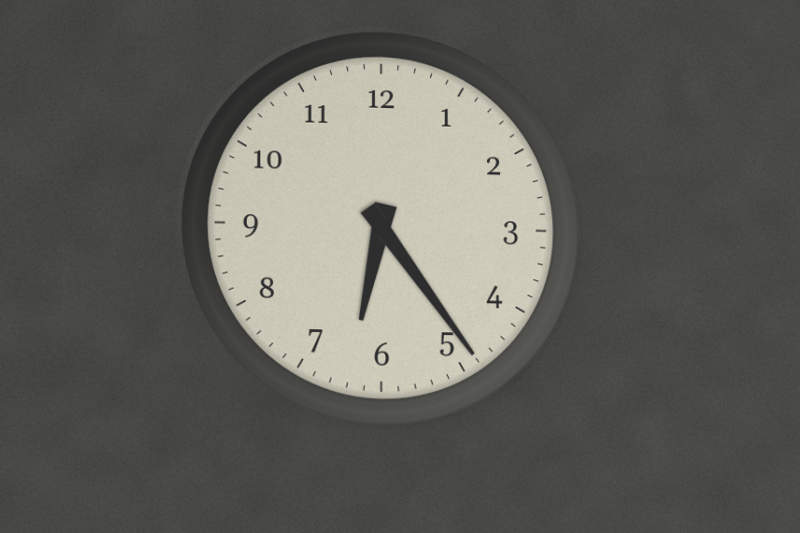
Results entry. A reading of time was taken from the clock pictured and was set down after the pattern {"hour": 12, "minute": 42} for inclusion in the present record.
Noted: {"hour": 6, "minute": 24}
